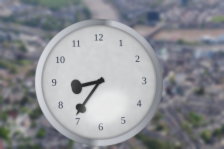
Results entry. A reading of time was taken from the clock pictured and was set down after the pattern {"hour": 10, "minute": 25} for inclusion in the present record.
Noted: {"hour": 8, "minute": 36}
